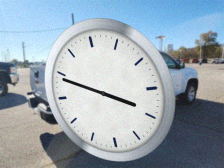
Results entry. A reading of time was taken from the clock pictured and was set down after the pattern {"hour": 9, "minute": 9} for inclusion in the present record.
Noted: {"hour": 3, "minute": 49}
